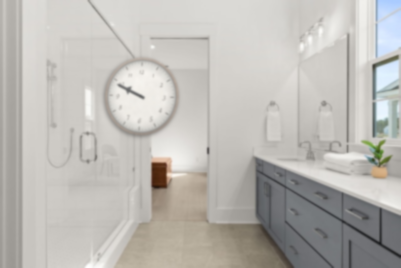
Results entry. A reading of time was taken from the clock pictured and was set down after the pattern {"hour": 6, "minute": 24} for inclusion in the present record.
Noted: {"hour": 9, "minute": 49}
